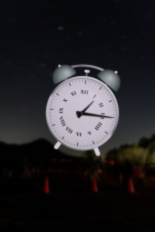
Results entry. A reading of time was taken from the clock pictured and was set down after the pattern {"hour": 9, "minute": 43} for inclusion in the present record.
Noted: {"hour": 1, "minute": 15}
